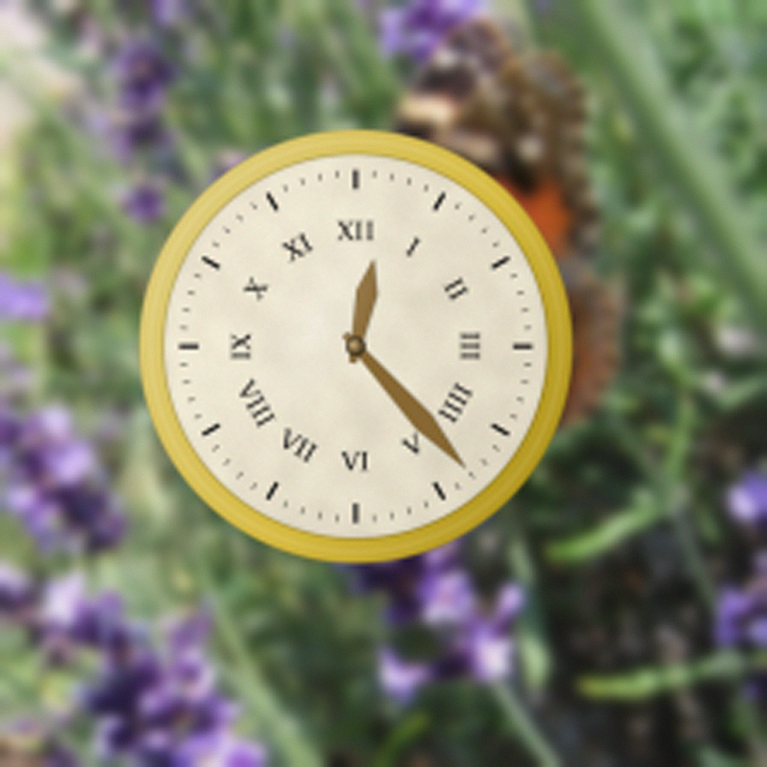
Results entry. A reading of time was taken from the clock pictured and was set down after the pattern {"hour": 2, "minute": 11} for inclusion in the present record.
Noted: {"hour": 12, "minute": 23}
